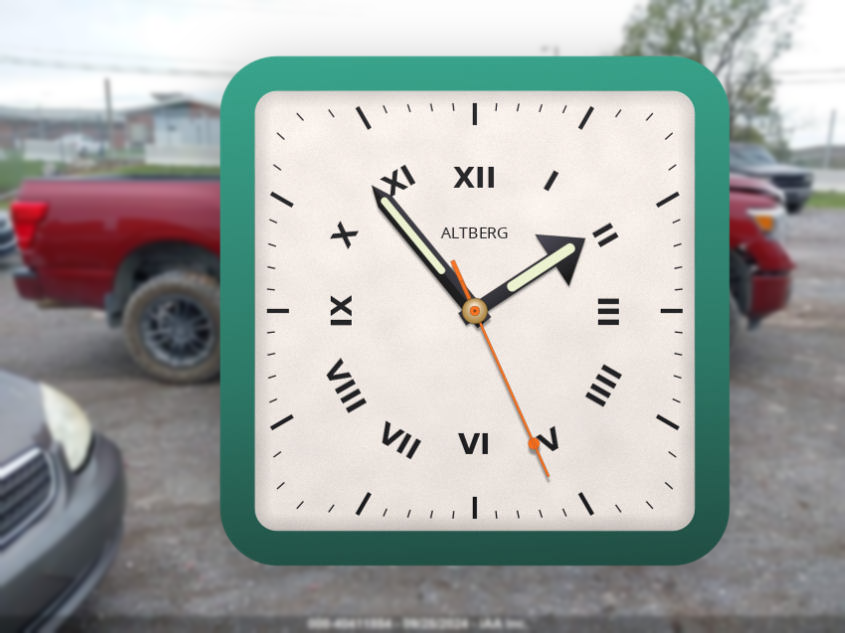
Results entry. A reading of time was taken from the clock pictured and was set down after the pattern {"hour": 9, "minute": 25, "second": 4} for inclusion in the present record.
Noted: {"hour": 1, "minute": 53, "second": 26}
